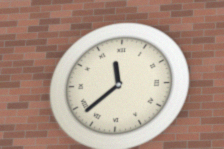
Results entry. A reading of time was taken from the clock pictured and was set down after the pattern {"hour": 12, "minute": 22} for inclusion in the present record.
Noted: {"hour": 11, "minute": 38}
